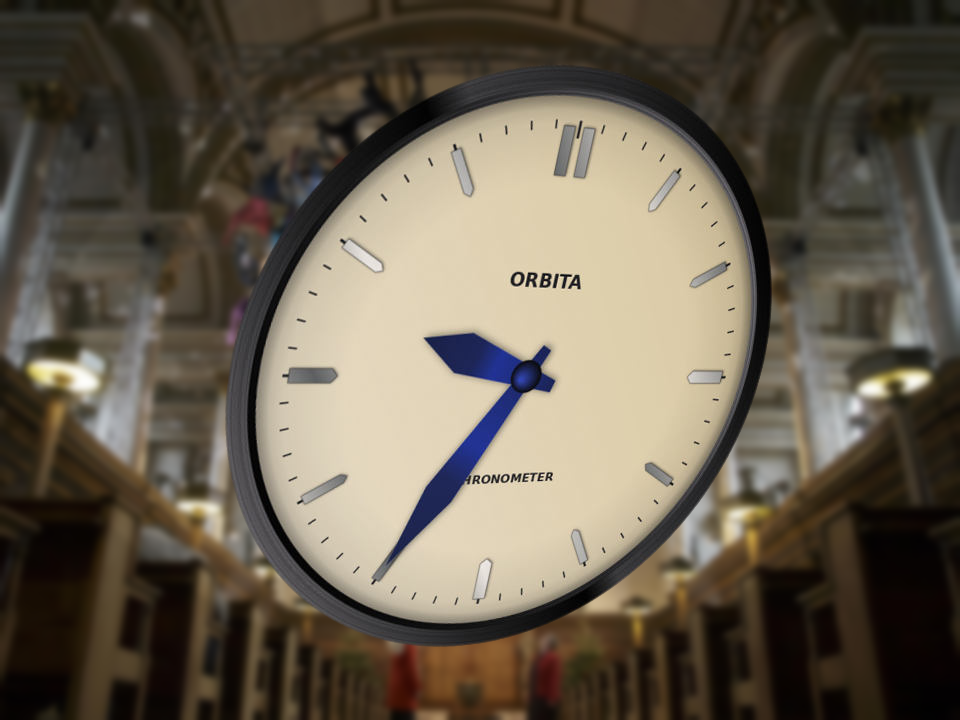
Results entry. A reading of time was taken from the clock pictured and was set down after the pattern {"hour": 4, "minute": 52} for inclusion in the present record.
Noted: {"hour": 9, "minute": 35}
